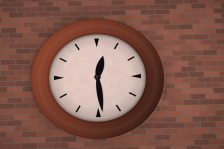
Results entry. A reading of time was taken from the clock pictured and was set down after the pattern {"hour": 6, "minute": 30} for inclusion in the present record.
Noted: {"hour": 12, "minute": 29}
